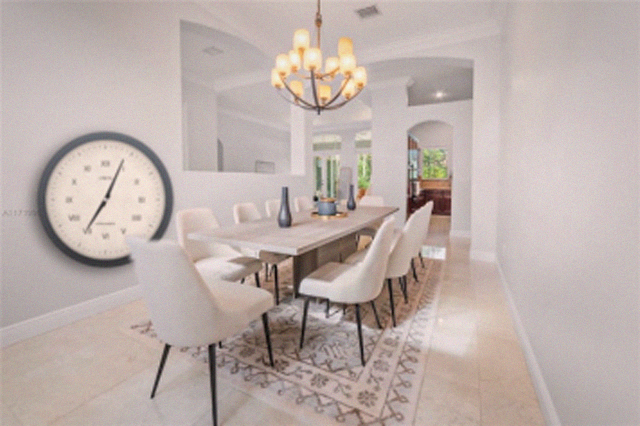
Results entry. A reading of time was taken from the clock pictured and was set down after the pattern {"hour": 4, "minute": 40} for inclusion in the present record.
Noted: {"hour": 7, "minute": 4}
